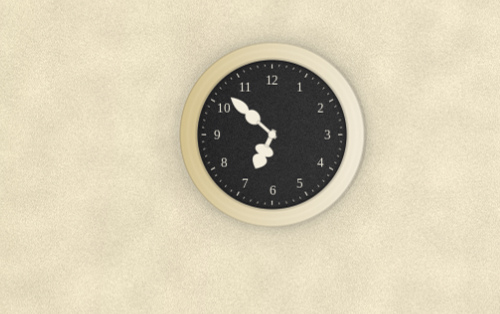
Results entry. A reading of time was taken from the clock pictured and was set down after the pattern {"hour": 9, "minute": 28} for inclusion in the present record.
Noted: {"hour": 6, "minute": 52}
